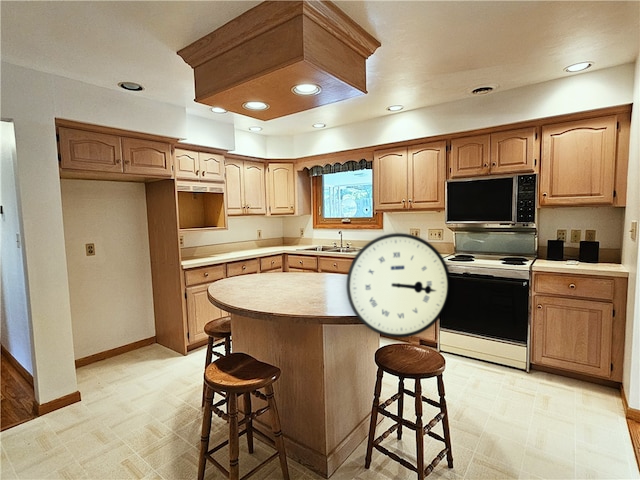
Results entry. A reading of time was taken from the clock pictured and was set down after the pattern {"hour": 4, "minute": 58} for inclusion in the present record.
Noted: {"hour": 3, "minute": 17}
